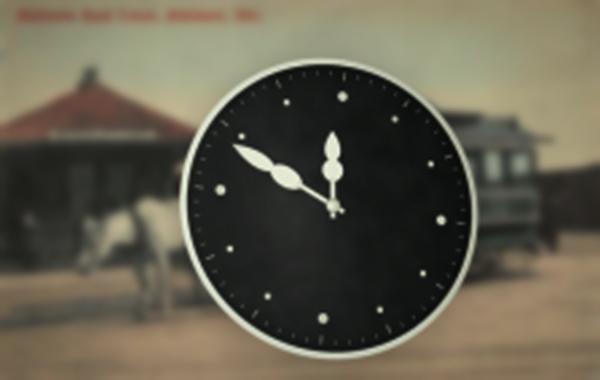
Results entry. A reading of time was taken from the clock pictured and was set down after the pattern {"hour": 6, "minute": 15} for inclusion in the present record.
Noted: {"hour": 11, "minute": 49}
